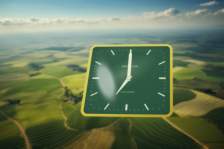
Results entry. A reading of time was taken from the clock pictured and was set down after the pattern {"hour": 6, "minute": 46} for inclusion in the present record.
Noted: {"hour": 7, "minute": 0}
